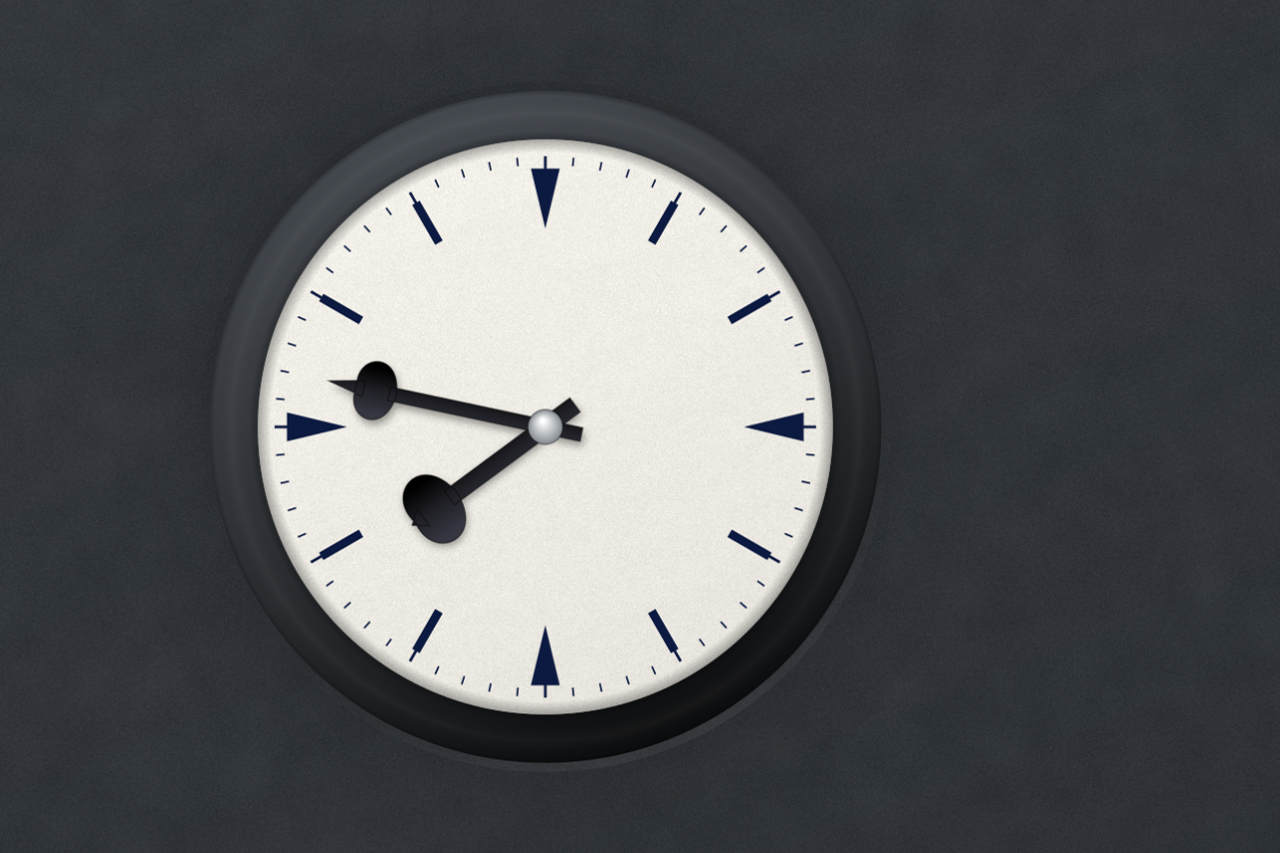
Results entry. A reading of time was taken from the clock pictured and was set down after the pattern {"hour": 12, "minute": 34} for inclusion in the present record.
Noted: {"hour": 7, "minute": 47}
